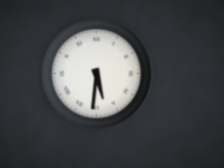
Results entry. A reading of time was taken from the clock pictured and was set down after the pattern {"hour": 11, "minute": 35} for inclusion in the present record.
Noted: {"hour": 5, "minute": 31}
